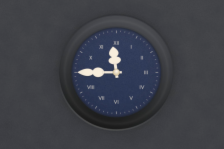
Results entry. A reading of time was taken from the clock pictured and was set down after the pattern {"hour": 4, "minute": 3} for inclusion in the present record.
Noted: {"hour": 11, "minute": 45}
